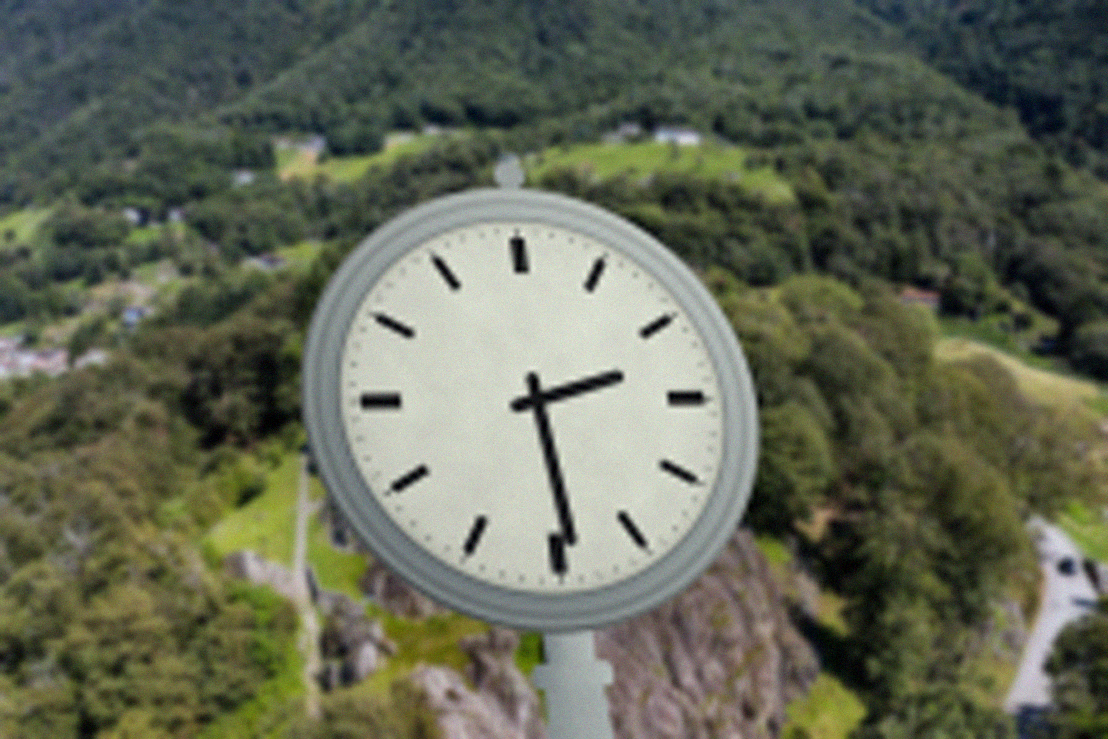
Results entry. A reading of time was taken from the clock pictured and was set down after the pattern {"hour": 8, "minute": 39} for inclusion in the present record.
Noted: {"hour": 2, "minute": 29}
